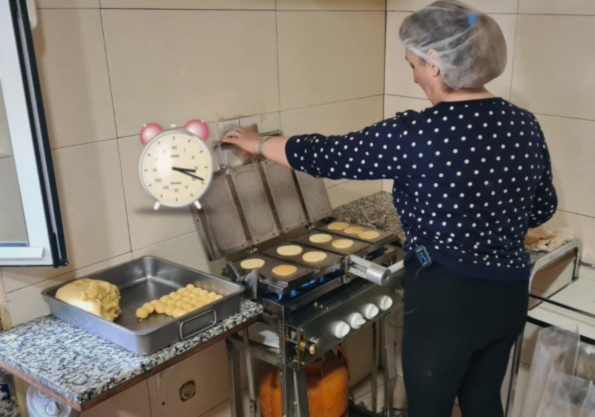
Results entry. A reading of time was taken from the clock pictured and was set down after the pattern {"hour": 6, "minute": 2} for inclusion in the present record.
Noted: {"hour": 3, "minute": 19}
